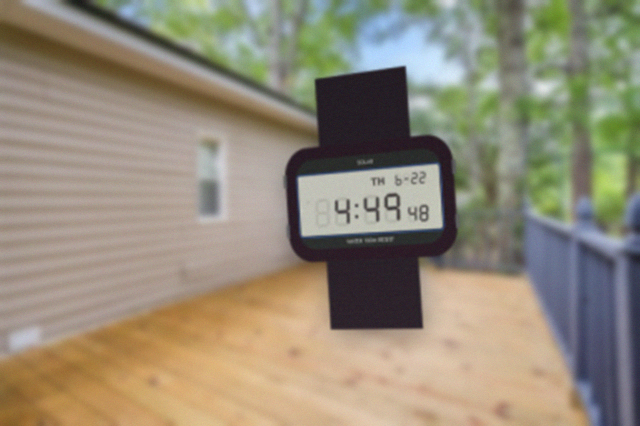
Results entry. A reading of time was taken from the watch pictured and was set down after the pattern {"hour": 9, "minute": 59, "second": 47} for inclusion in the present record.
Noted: {"hour": 4, "minute": 49, "second": 48}
